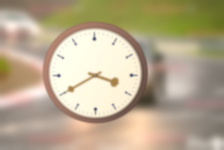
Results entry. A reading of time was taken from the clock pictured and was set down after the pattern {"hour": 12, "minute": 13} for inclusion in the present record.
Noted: {"hour": 3, "minute": 40}
